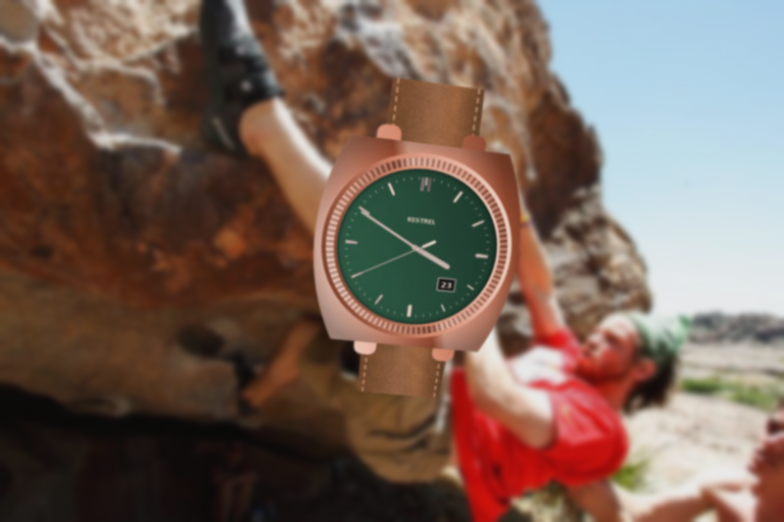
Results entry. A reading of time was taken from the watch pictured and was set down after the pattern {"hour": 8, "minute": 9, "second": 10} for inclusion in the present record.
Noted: {"hour": 3, "minute": 49, "second": 40}
